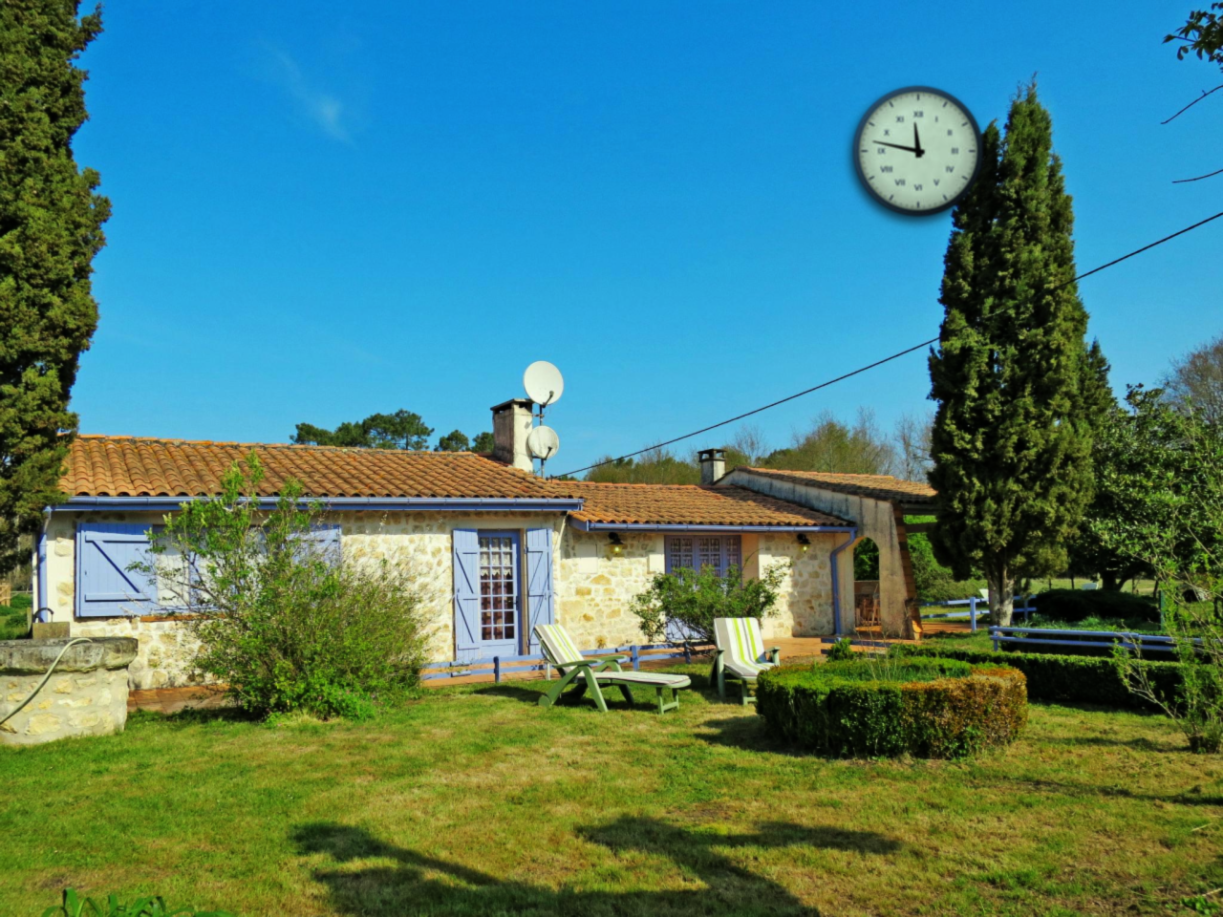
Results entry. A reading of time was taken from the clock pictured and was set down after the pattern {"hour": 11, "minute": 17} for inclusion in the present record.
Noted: {"hour": 11, "minute": 47}
